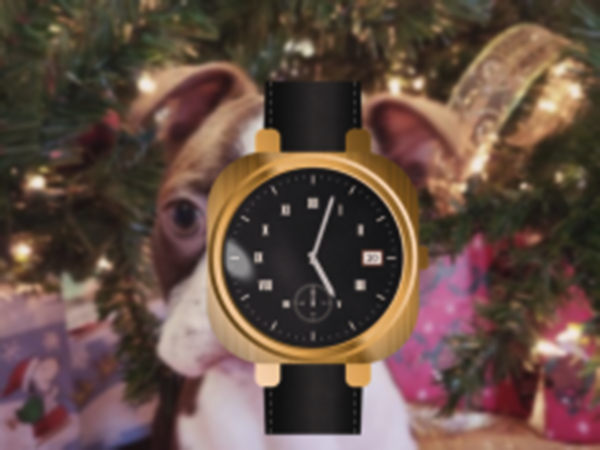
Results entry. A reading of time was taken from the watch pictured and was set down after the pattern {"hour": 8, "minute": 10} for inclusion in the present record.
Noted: {"hour": 5, "minute": 3}
